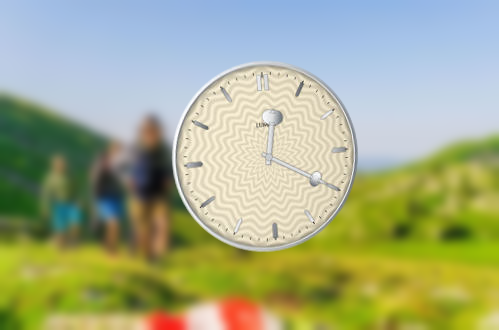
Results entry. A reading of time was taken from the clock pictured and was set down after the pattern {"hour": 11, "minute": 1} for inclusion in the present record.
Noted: {"hour": 12, "minute": 20}
